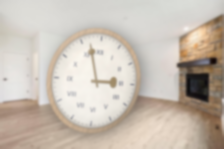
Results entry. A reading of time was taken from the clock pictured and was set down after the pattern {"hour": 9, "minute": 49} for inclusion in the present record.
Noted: {"hour": 2, "minute": 57}
